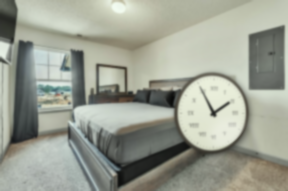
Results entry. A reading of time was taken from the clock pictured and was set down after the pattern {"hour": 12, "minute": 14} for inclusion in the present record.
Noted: {"hour": 1, "minute": 55}
